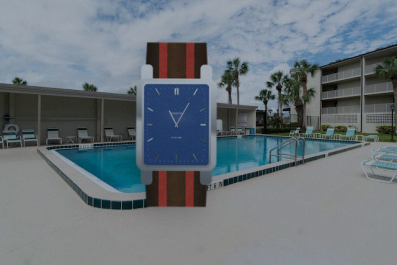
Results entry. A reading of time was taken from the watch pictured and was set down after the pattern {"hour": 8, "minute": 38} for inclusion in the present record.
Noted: {"hour": 11, "minute": 5}
